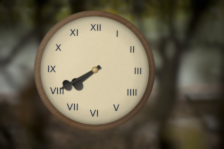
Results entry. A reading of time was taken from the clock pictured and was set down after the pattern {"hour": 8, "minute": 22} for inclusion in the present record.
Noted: {"hour": 7, "minute": 40}
